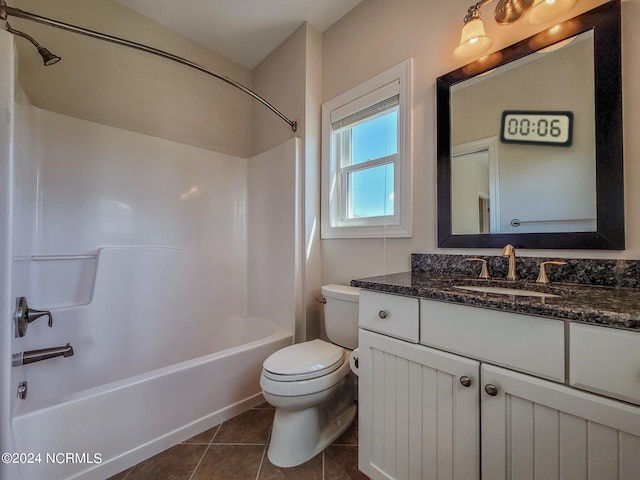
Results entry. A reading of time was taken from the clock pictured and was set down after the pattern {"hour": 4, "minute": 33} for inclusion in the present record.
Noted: {"hour": 0, "minute": 6}
